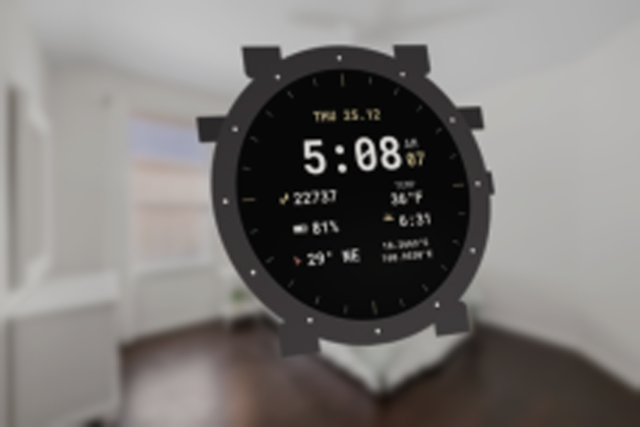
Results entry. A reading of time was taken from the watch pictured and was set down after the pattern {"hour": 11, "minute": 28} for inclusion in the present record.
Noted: {"hour": 5, "minute": 8}
